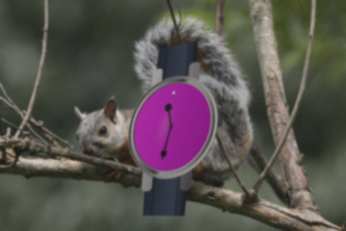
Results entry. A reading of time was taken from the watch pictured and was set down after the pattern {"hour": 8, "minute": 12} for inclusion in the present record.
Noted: {"hour": 11, "minute": 32}
